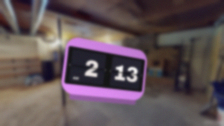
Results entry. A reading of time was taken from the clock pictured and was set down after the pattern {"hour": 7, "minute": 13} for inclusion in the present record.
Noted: {"hour": 2, "minute": 13}
